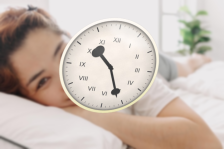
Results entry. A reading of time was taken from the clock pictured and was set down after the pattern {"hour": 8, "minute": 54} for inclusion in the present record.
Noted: {"hour": 10, "minute": 26}
